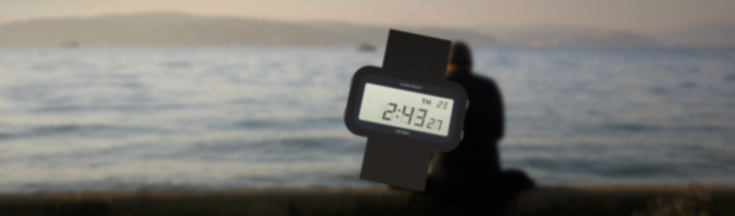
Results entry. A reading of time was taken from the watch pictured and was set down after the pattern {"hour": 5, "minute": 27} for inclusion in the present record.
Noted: {"hour": 2, "minute": 43}
